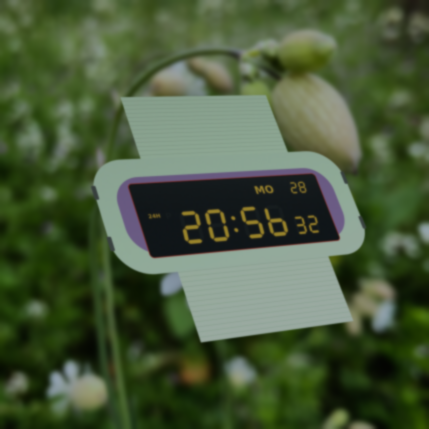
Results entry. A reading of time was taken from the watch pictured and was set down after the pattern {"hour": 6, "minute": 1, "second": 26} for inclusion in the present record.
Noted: {"hour": 20, "minute": 56, "second": 32}
